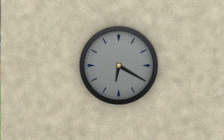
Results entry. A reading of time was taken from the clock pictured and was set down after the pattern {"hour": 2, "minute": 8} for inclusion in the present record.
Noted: {"hour": 6, "minute": 20}
